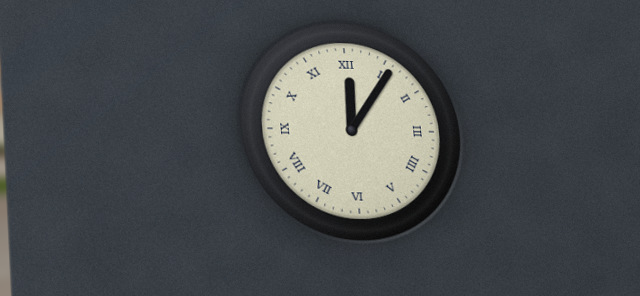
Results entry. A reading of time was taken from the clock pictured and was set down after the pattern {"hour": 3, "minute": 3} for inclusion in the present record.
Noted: {"hour": 12, "minute": 6}
